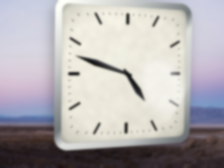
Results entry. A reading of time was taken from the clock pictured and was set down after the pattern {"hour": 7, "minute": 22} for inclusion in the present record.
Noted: {"hour": 4, "minute": 48}
